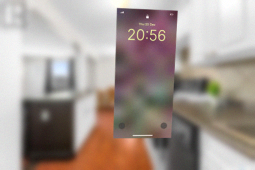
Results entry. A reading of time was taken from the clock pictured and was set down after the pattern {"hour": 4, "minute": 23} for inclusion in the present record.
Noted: {"hour": 20, "minute": 56}
